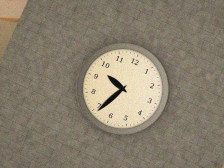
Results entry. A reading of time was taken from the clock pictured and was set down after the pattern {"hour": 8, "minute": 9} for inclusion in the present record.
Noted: {"hour": 9, "minute": 34}
